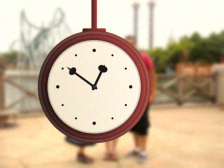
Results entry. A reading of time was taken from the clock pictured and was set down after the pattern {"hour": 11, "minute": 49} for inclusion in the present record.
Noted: {"hour": 12, "minute": 51}
